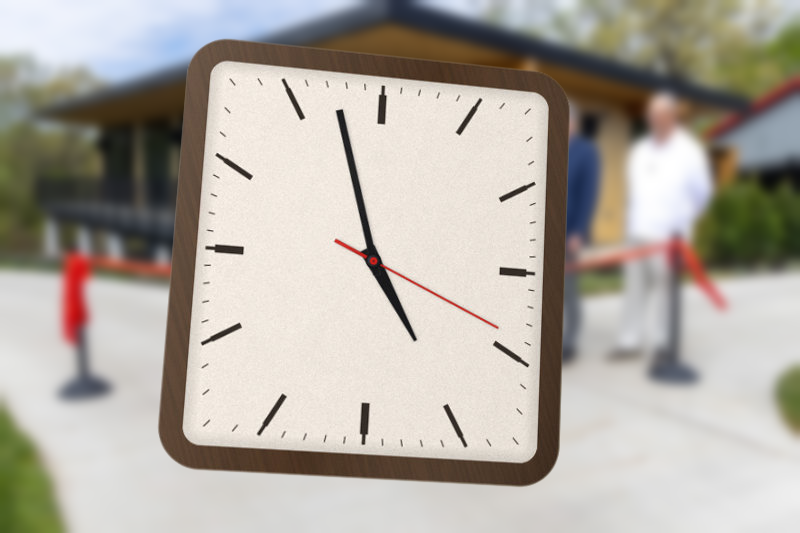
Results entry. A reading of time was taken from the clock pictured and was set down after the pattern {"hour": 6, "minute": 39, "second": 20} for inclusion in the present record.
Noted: {"hour": 4, "minute": 57, "second": 19}
